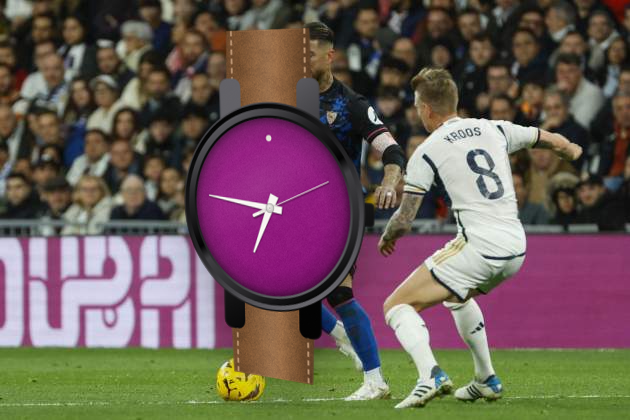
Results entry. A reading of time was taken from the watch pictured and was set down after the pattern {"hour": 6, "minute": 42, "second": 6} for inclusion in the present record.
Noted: {"hour": 6, "minute": 46, "second": 11}
